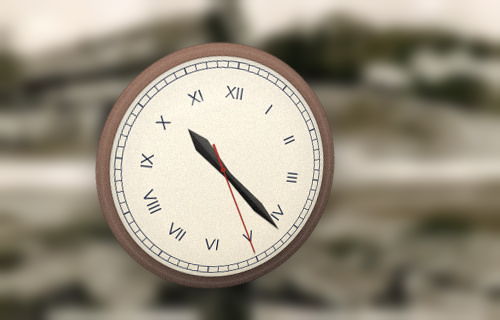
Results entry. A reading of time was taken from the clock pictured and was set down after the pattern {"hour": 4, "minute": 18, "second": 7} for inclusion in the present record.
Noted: {"hour": 10, "minute": 21, "second": 25}
